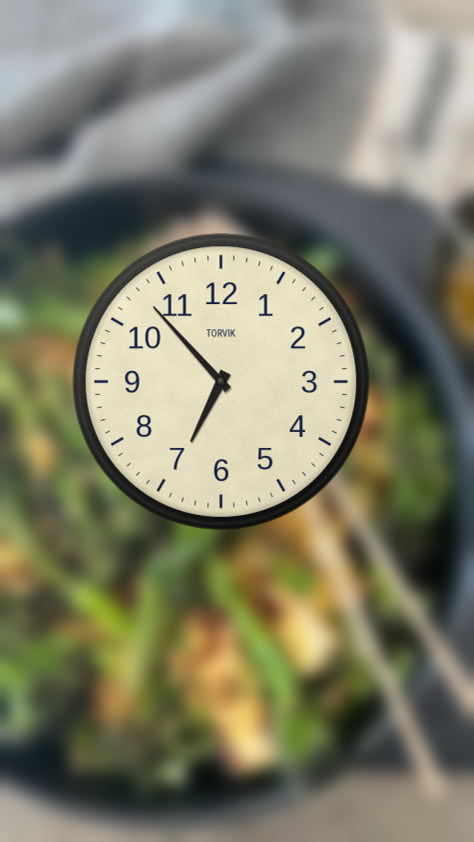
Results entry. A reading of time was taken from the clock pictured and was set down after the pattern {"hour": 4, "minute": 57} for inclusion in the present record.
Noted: {"hour": 6, "minute": 53}
